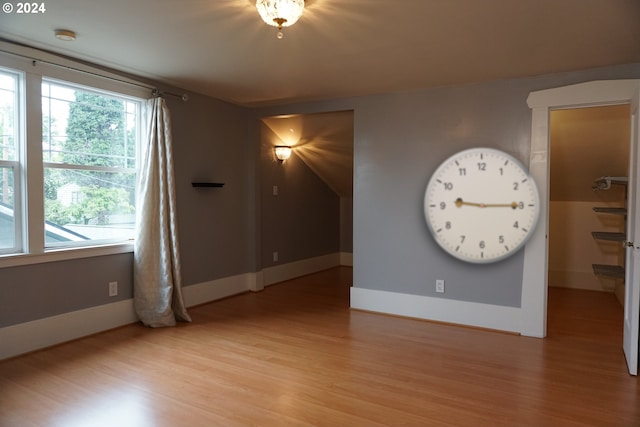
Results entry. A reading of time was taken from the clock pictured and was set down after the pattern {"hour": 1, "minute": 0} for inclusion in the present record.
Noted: {"hour": 9, "minute": 15}
